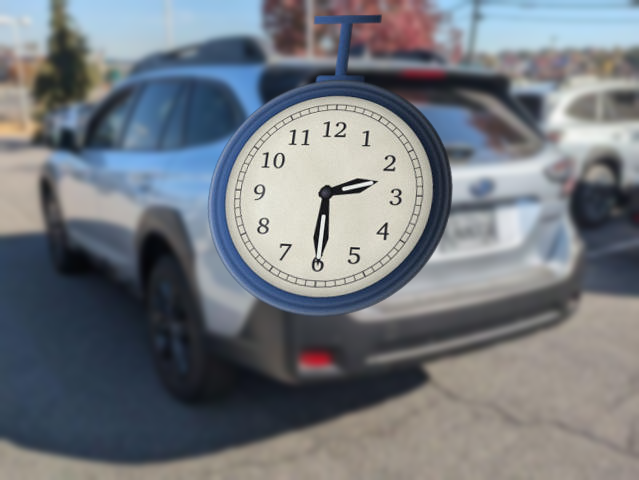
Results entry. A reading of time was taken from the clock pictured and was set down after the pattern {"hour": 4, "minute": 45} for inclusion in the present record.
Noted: {"hour": 2, "minute": 30}
